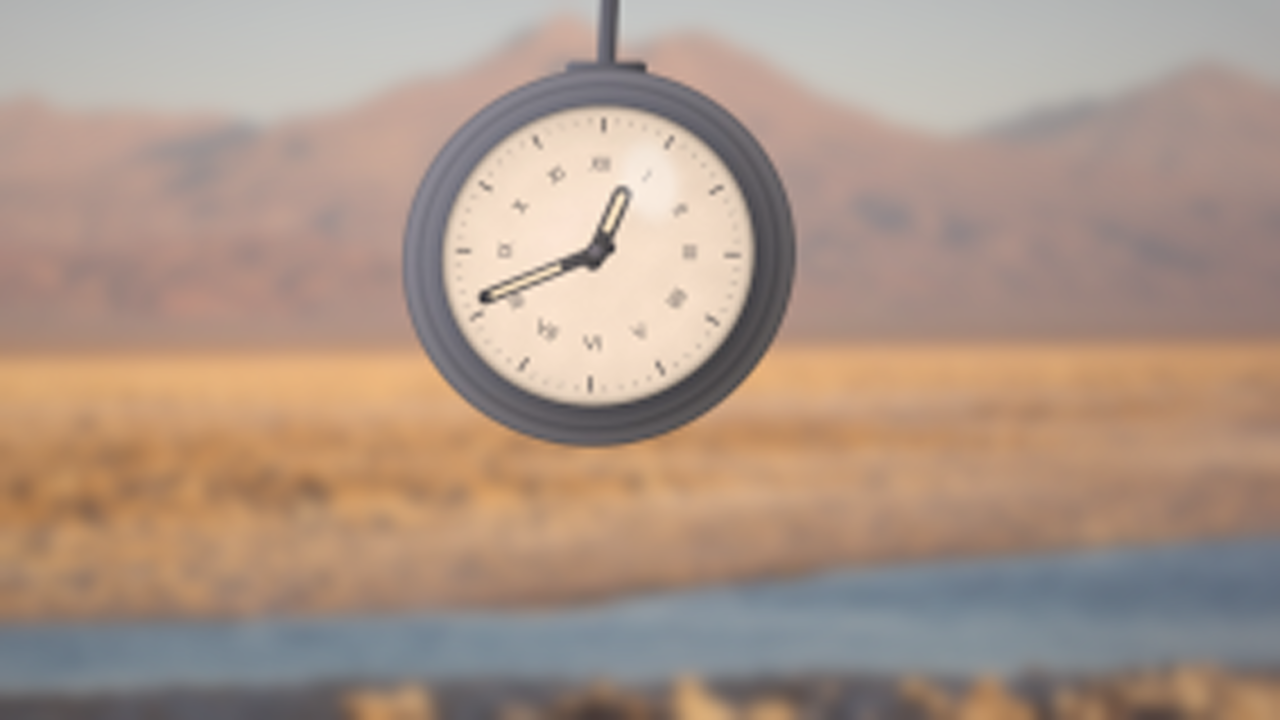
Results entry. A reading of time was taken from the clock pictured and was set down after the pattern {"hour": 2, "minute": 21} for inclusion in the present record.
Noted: {"hour": 12, "minute": 41}
